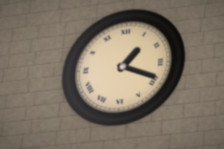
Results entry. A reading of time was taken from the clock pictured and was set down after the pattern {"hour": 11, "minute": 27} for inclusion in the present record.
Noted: {"hour": 1, "minute": 19}
